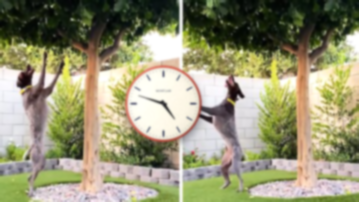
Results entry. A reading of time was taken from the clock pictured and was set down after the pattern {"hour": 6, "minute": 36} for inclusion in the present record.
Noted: {"hour": 4, "minute": 48}
